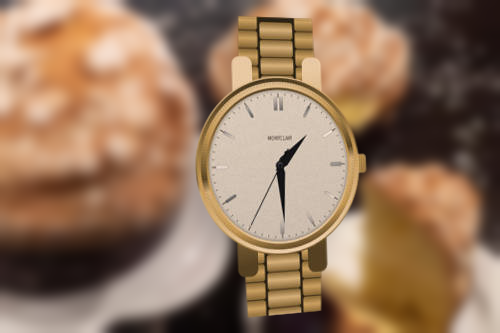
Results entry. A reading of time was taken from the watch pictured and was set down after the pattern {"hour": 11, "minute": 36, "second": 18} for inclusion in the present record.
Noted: {"hour": 1, "minute": 29, "second": 35}
